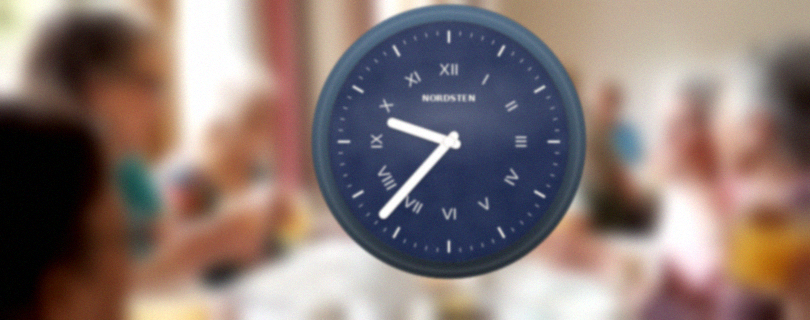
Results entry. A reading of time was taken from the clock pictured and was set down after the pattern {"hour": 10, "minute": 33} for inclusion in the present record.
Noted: {"hour": 9, "minute": 37}
